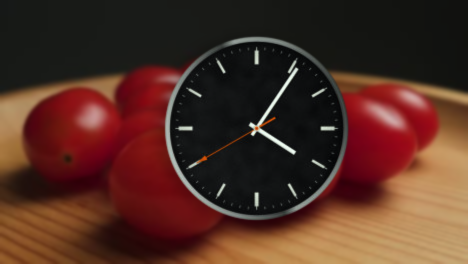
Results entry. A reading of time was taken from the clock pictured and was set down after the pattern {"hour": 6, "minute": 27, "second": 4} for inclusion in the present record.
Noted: {"hour": 4, "minute": 5, "second": 40}
